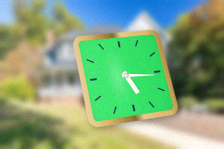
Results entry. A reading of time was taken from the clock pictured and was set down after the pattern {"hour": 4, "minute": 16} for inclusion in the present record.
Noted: {"hour": 5, "minute": 16}
